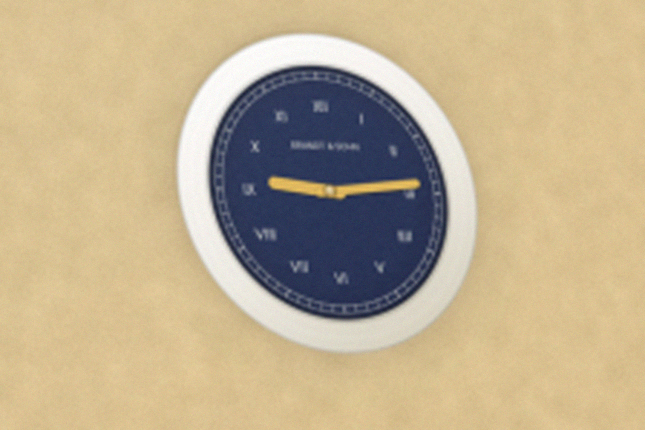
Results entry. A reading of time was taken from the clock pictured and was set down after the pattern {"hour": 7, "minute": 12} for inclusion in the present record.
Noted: {"hour": 9, "minute": 14}
